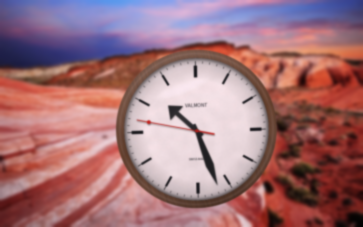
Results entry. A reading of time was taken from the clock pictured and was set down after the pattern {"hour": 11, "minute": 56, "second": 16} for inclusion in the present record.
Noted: {"hour": 10, "minute": 26, "second": 47}
